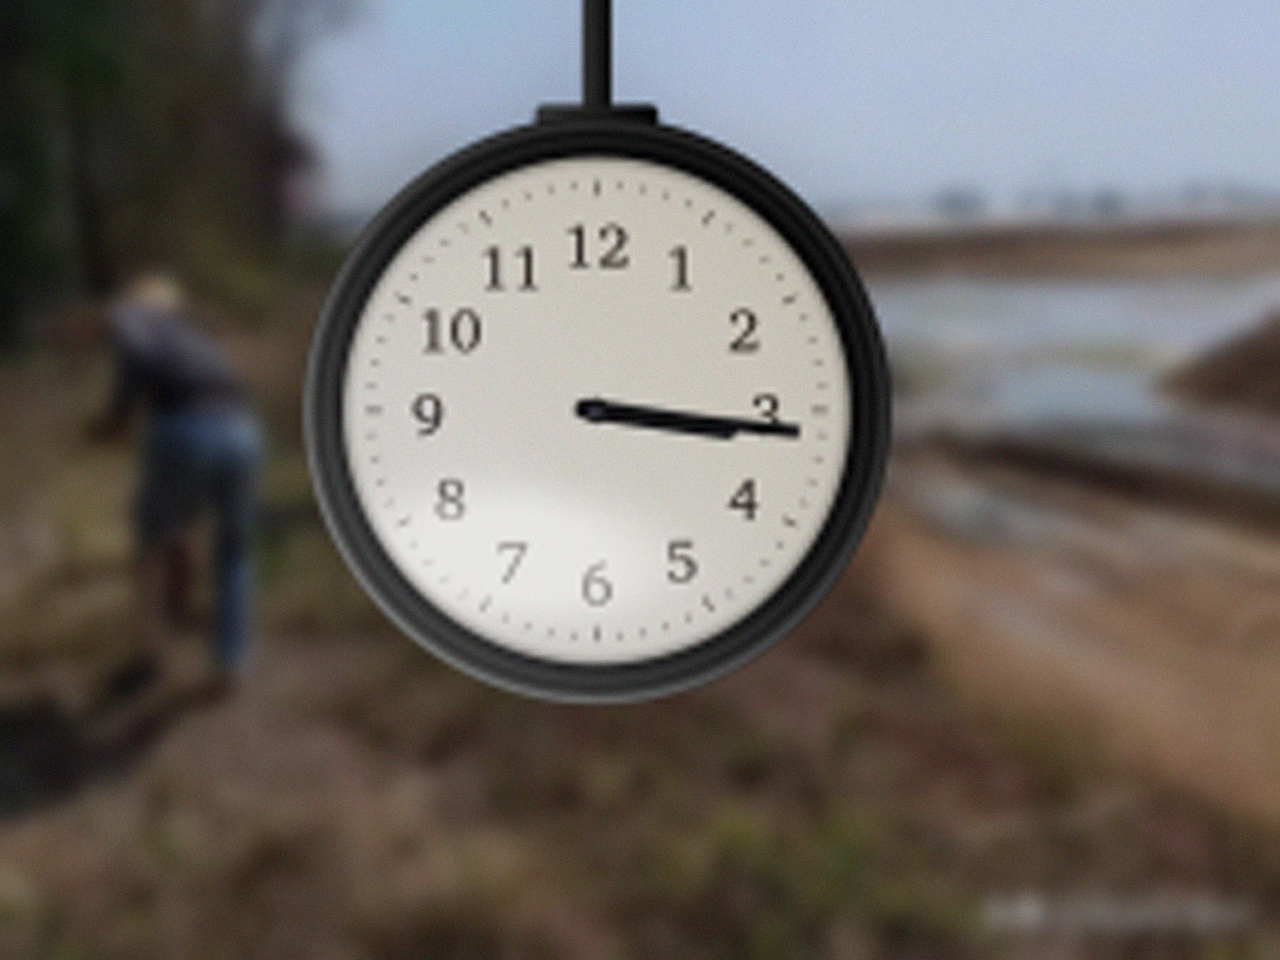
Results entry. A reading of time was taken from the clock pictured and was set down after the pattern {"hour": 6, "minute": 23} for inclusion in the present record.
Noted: {"hour": 3, "minute": 16}
